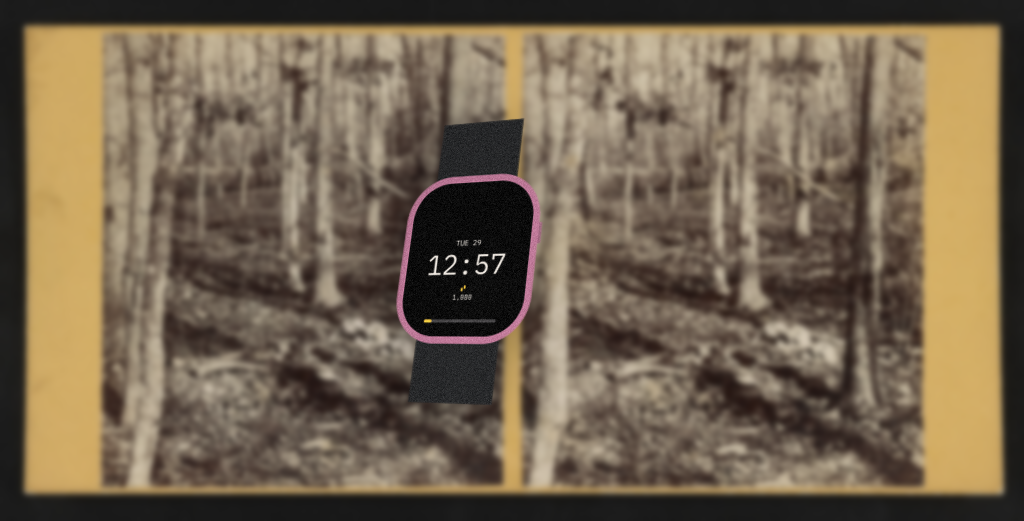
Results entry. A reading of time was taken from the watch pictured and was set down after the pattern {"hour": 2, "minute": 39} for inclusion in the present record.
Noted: {"hour": 12, "minute": 57}
